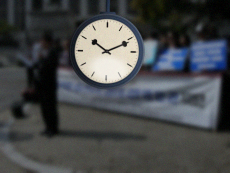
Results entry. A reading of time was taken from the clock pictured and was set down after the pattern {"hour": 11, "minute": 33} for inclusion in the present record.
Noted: {"hour": 10, "minute": 11}
